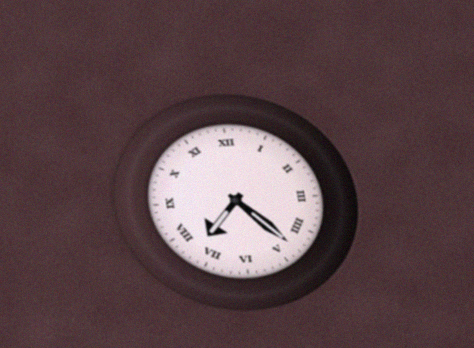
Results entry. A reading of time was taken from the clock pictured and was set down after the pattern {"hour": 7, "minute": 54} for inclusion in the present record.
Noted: {"hour": 7, "minute": 23}
